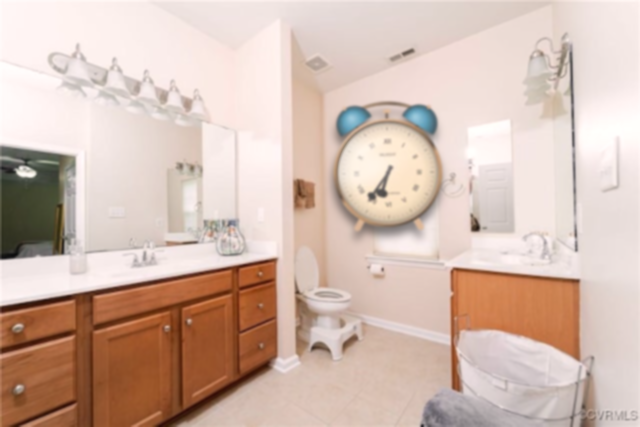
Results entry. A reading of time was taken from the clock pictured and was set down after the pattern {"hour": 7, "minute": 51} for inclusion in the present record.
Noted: {"hour": 6, "minute": 36}
